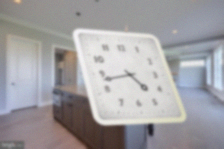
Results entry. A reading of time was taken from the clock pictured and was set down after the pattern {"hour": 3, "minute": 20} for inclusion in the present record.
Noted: {"hour": 4, "minute": 43}
